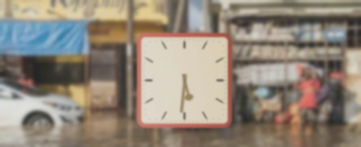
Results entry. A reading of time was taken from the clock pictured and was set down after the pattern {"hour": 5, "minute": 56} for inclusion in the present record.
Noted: {"hour": 5, "minute": 31}
